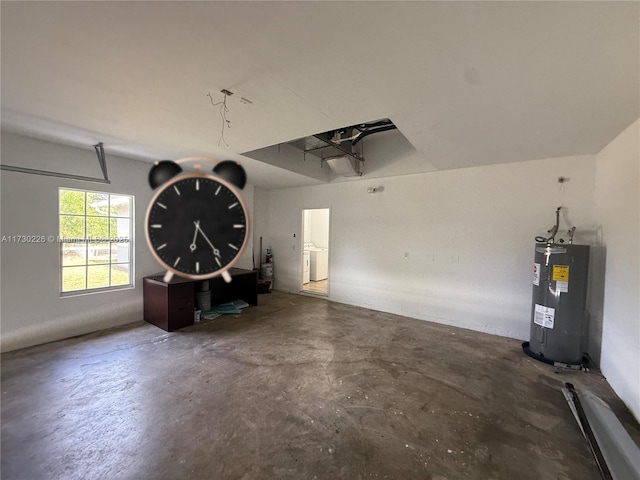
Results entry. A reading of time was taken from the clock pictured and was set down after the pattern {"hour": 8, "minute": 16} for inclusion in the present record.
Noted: {"hour": 6, "minute": 24}
